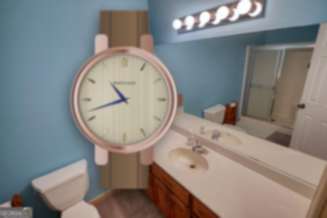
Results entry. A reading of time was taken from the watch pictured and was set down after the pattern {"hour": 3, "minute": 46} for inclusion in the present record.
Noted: {"hour": 10, "minute": 42}
